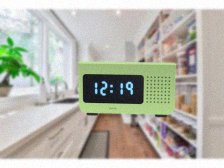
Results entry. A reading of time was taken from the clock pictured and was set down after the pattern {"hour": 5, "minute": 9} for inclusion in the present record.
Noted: {"hour": 12, "minute": 19}
